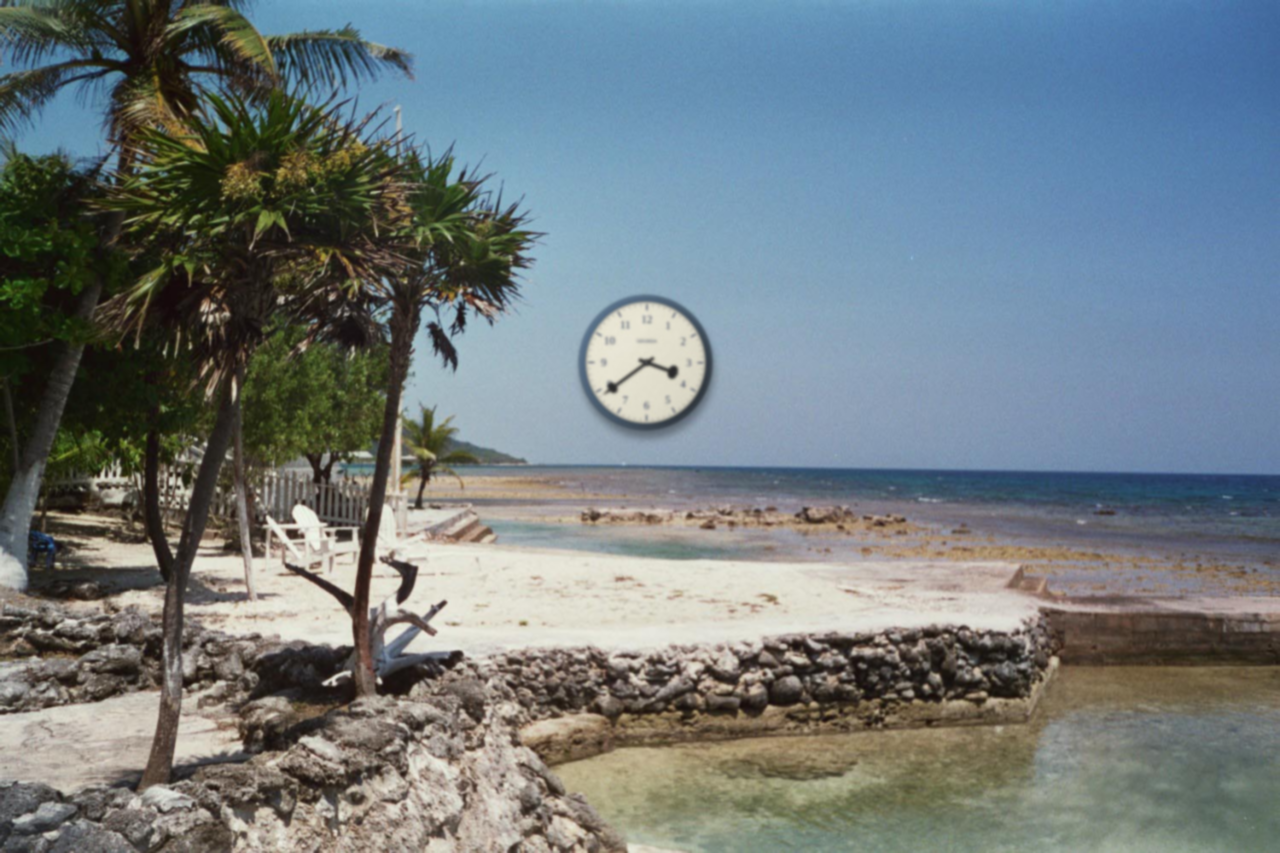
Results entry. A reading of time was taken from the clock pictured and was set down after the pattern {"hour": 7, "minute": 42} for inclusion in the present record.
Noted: {"hour": 3, "minute": 39}
